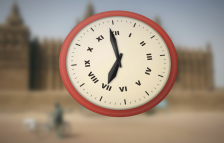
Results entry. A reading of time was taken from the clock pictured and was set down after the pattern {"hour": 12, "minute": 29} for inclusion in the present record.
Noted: {"hour": 6, "minute": 59}
